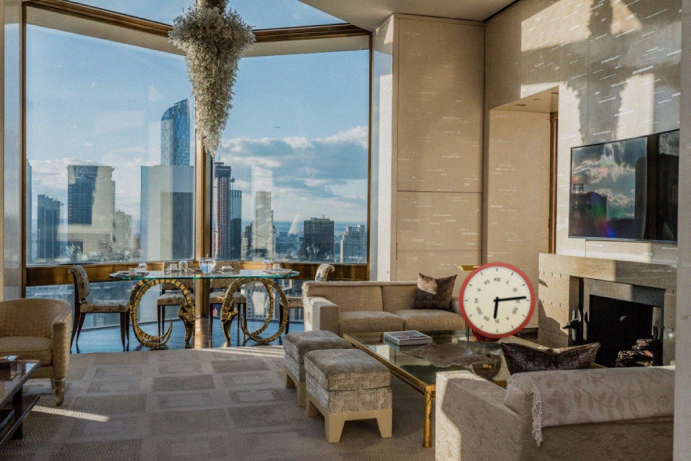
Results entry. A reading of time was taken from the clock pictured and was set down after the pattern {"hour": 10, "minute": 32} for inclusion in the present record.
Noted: {"hour": 6, "minute": 14}
